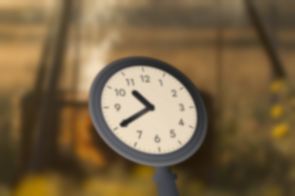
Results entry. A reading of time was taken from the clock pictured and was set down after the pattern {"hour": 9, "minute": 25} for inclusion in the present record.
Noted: {"hour": 10, "minute": 40}
